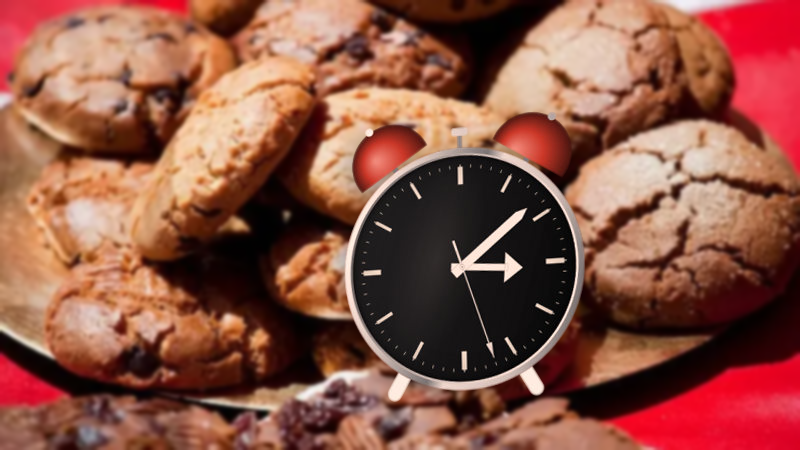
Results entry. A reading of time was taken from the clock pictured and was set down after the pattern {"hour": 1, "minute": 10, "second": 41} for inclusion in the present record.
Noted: {"hour": 3, "minute": 8, "second": 27}
